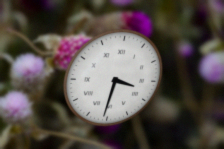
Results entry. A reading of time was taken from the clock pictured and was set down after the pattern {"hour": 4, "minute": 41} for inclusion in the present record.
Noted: {"hour": 3, "minute": 31}
